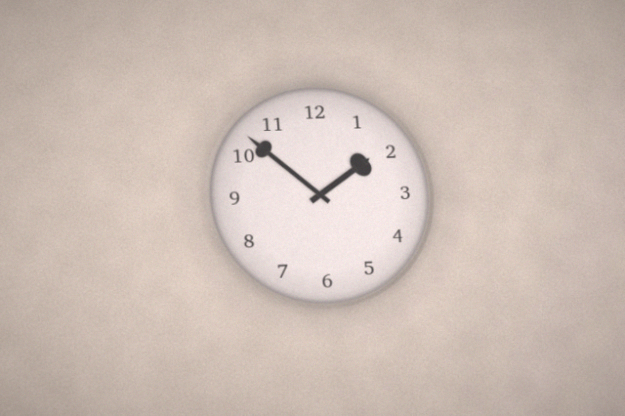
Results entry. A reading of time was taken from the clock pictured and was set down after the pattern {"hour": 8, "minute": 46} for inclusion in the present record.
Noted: {"hour": 1, "minute": 52}
